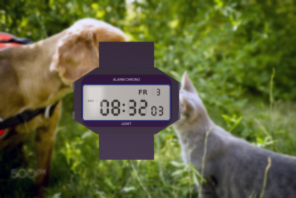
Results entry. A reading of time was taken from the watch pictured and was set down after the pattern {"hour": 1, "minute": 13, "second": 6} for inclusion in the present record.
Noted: {"hour": 8, "minute": 32, "second": 3}
